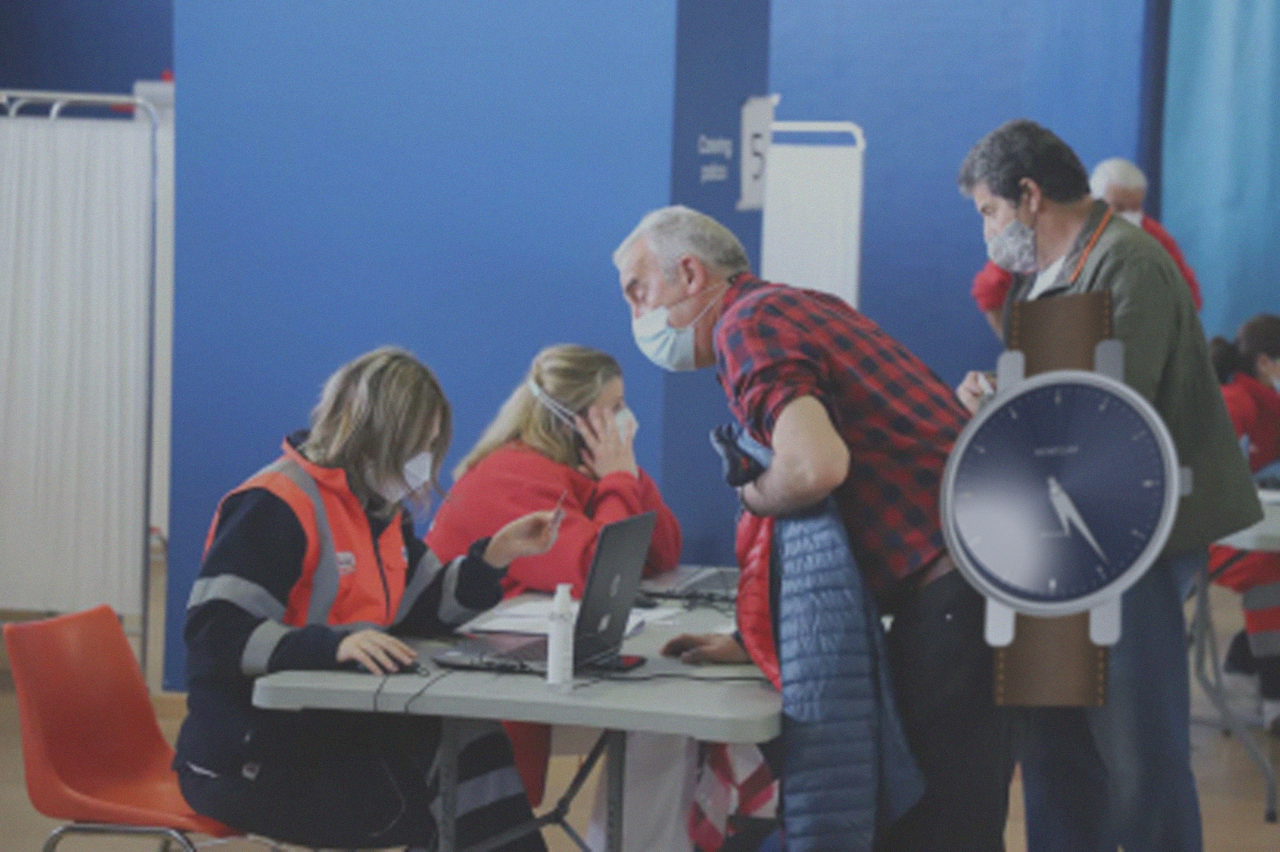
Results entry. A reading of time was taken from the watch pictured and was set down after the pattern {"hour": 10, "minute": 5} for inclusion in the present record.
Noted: {"hour": 5, "minute": 24}
